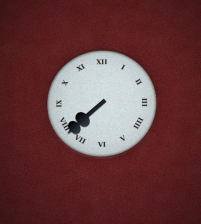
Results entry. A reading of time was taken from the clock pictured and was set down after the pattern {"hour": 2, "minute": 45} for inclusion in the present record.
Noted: {"hour": 7, "minute": 38}
